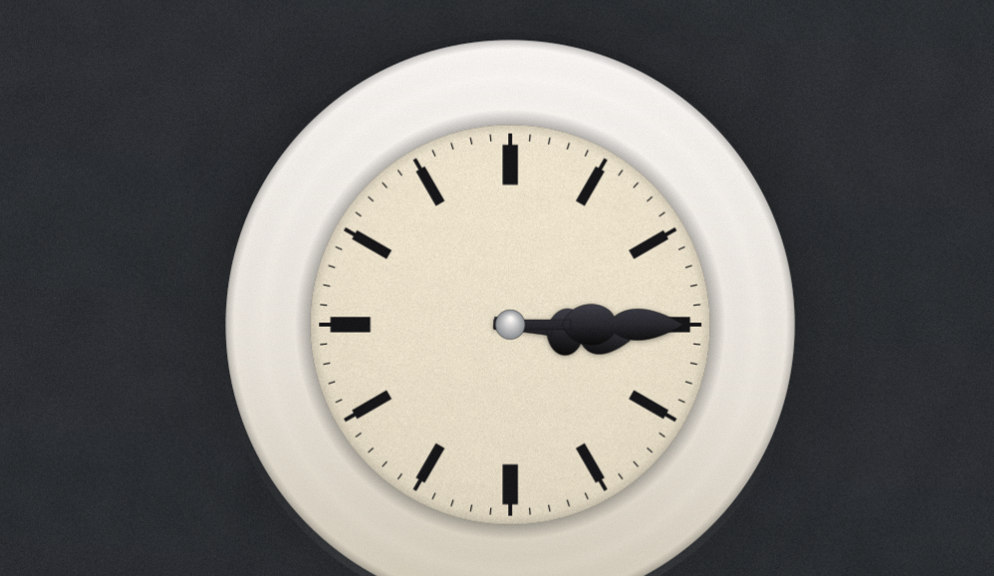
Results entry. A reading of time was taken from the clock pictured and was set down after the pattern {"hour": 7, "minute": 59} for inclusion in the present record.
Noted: {"hour": 3, "minute": 15}
